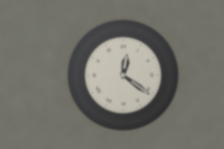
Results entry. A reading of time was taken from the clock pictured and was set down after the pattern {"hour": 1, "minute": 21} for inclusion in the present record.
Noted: {"hour": 12, "minute": 21}
